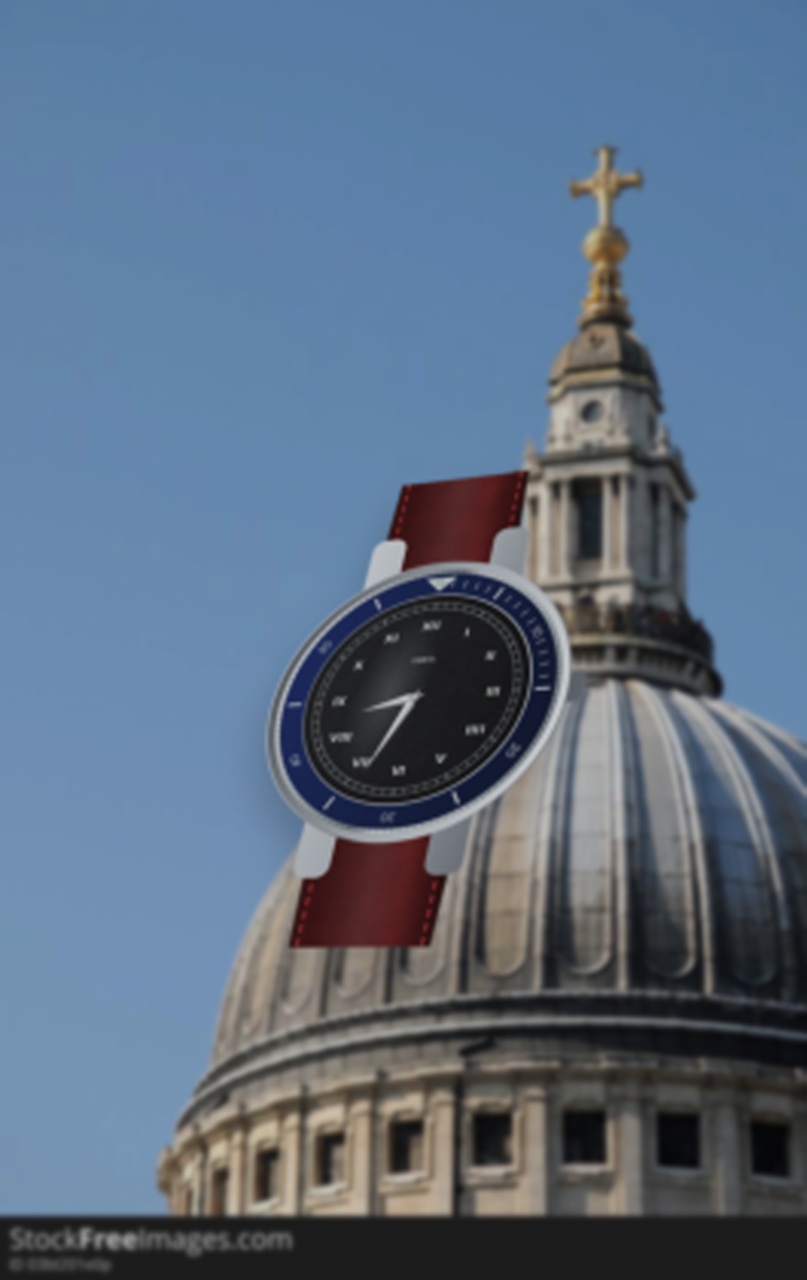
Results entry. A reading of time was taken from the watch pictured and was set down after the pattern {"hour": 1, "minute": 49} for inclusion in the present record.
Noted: {"hour": 8, "minute": 34}
